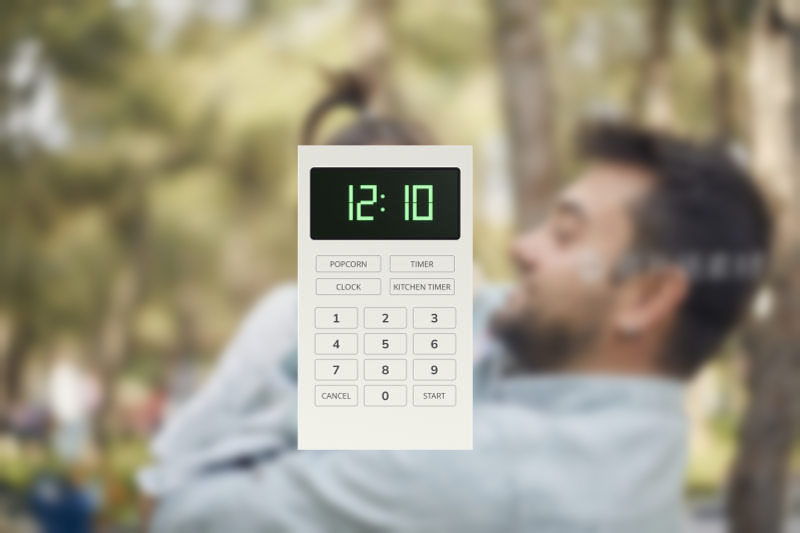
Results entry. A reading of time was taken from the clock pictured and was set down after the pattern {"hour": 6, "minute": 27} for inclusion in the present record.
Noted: {"hour": 12, "minute": 10}
